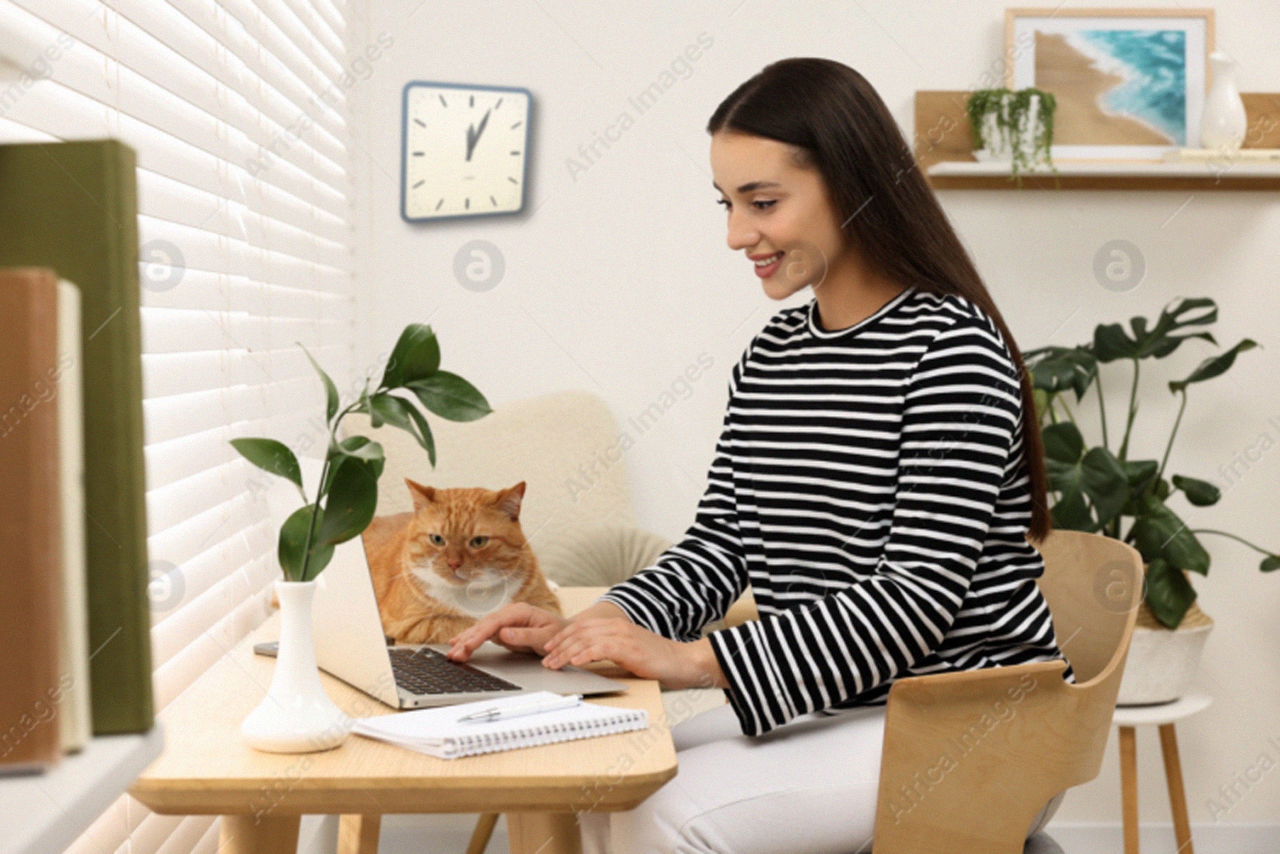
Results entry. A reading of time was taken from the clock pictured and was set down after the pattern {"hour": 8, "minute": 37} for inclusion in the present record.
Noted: {"hour": 12, "minute": 4}
